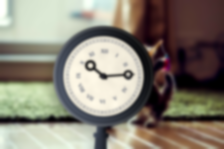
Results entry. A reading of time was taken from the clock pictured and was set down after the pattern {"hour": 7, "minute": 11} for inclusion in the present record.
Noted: {"hour": 10, "minute": 14}
